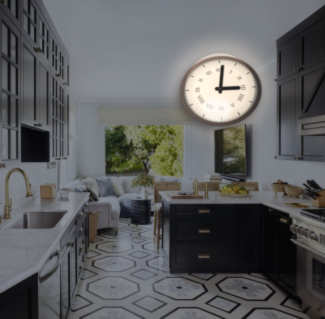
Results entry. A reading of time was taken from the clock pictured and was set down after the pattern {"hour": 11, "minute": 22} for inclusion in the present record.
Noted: {"hour": 3, "minute": 1}
